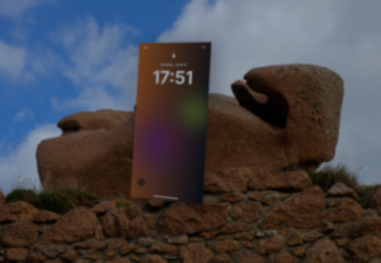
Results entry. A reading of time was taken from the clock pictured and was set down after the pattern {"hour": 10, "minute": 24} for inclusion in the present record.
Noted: {"hour": 17, "minute": 51}
